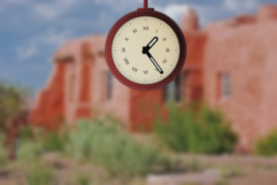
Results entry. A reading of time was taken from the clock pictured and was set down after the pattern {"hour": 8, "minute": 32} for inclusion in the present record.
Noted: {"hour": 1, "minute": 24}
